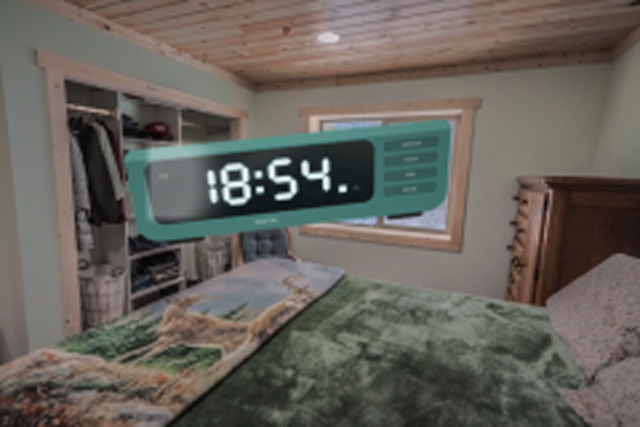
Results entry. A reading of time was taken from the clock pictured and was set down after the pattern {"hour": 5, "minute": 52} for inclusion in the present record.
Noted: {"hour": 18, "minute": 54}
